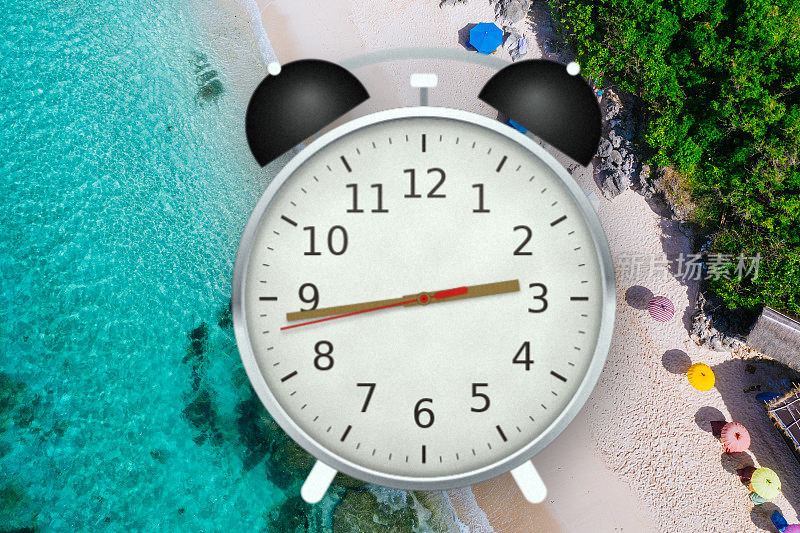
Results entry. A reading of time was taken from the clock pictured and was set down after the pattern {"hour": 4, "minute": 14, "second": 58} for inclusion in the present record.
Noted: {"hour": 2, "minute": 43, "second": 43}
